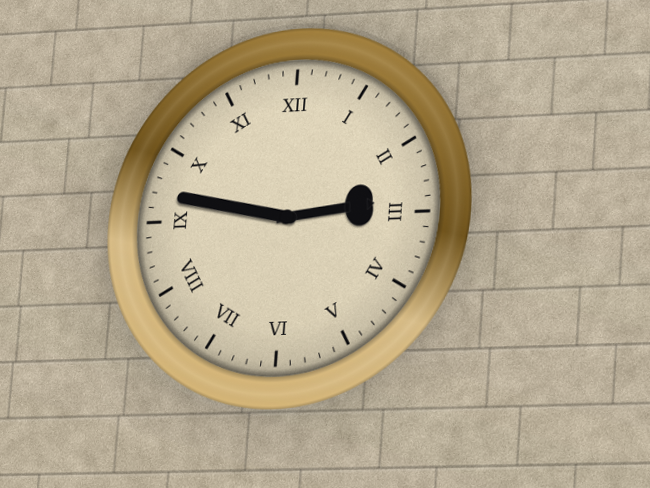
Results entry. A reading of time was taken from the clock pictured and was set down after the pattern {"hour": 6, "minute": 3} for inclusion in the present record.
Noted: {"hour": 2, "minute": 47}
